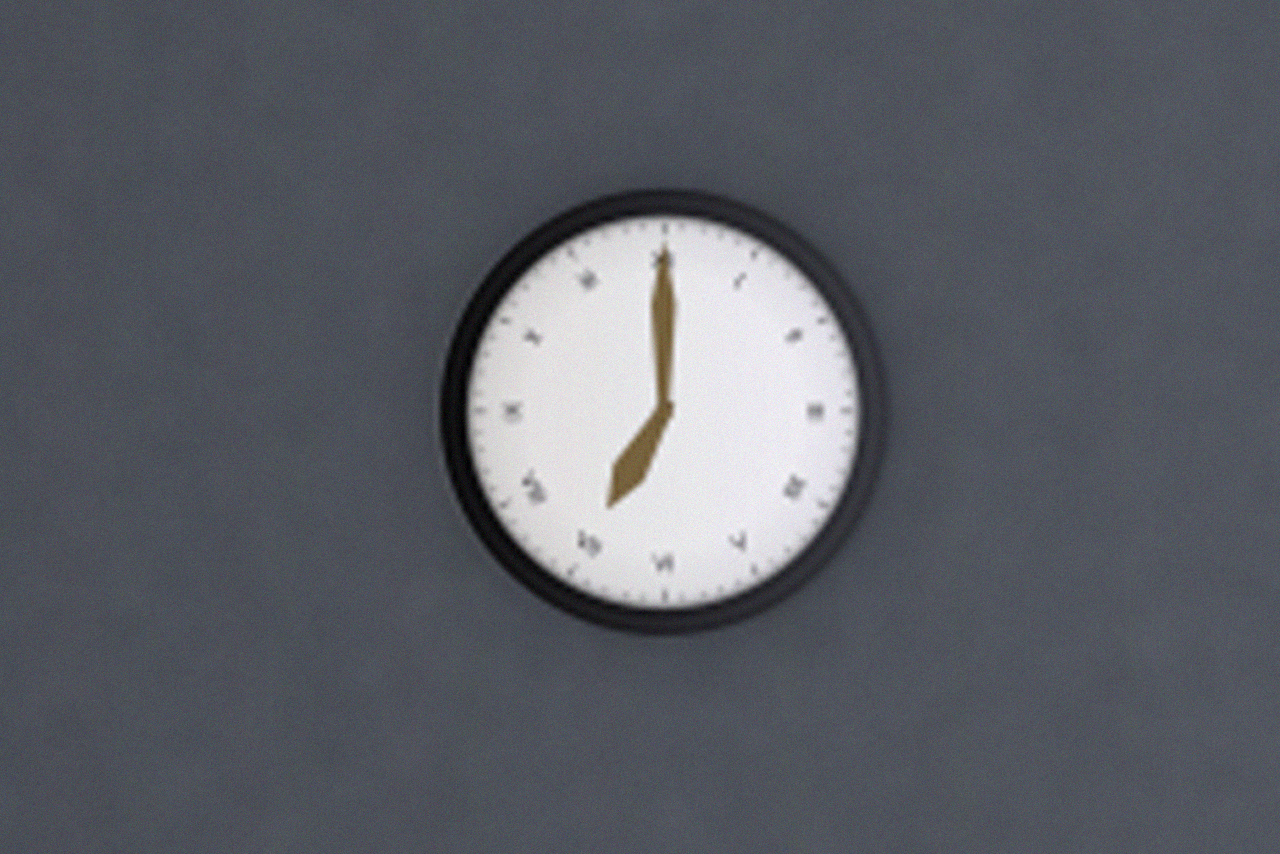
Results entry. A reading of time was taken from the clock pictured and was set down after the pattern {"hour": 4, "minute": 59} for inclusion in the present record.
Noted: {"hour": 7, "minute": 0}
